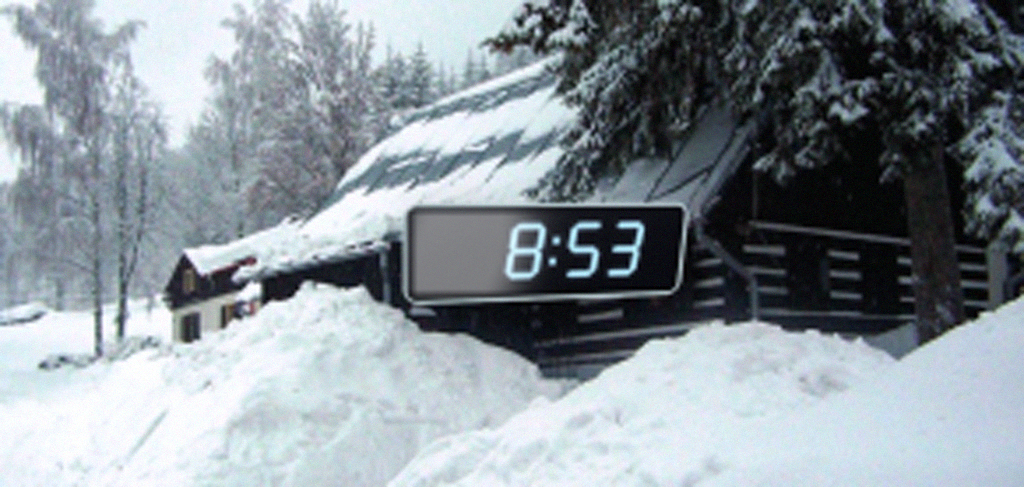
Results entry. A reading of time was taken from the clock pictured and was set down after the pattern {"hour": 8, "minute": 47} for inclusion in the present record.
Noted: {"hour": 8, "minute": 53}
